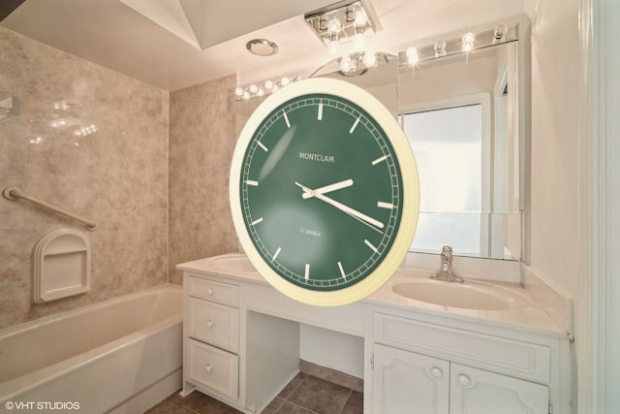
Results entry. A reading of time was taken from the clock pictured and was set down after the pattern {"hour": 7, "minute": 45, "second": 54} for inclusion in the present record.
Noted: {"hour": 2, "minute": 17, "second": 18}
